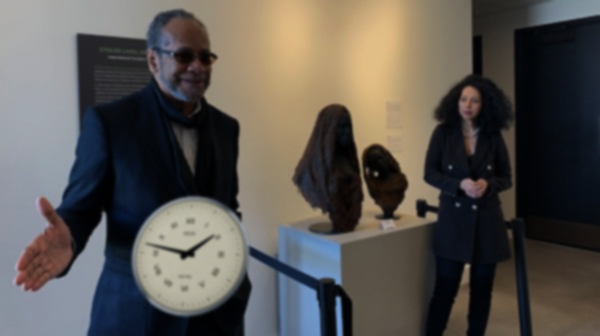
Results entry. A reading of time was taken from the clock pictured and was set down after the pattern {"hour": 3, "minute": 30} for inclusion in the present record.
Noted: {"hour": 1, "minute": 47}
